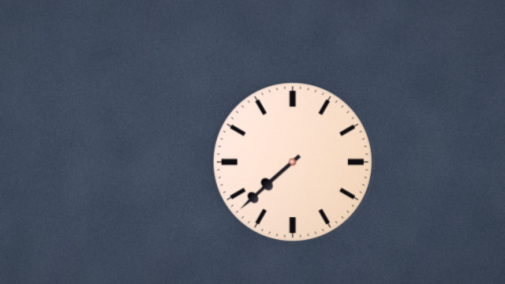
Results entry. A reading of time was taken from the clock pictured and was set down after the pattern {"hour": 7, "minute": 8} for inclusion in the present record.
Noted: {"hour": 7, "minute": 38}
